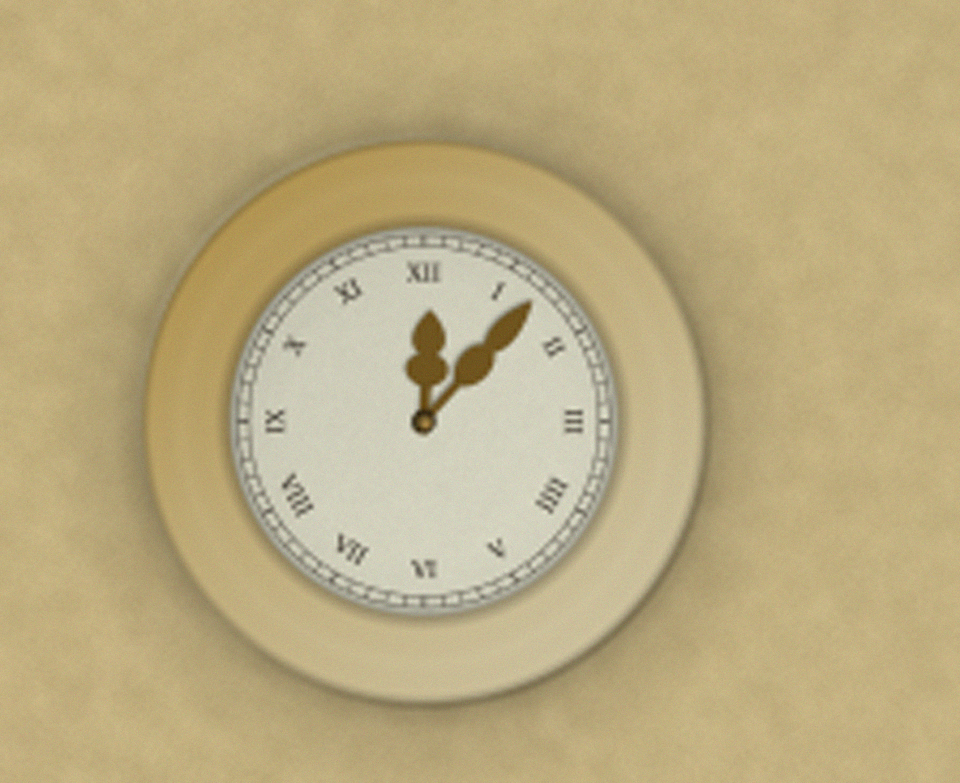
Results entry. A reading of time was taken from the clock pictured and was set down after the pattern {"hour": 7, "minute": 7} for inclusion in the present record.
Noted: {"hour": 12, "minute": 7}
